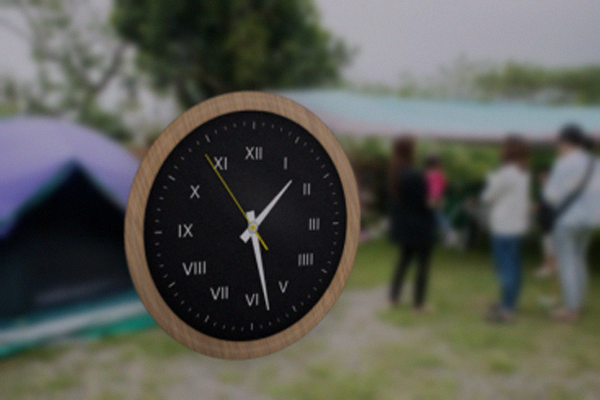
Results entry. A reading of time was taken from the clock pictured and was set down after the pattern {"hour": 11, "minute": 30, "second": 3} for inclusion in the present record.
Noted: {"hour": 1, "minute": 27, "second": 54}
